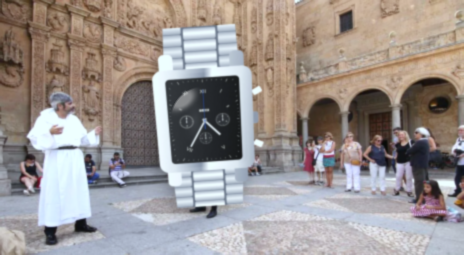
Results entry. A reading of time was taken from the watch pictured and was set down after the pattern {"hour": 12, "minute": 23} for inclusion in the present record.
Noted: {"hour": 4, "minute": 35}
